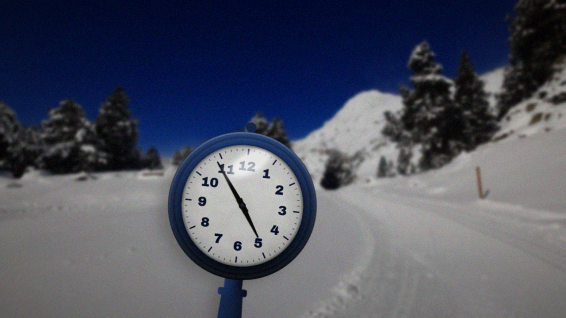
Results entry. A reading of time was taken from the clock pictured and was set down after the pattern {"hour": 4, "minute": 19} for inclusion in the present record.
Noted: {"hour": 4, "minute": 54}
